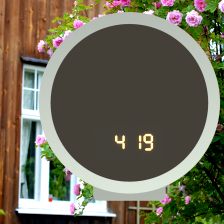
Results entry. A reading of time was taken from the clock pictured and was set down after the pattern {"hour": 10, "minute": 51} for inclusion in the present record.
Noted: {"hour": 4, "minute": 19}
